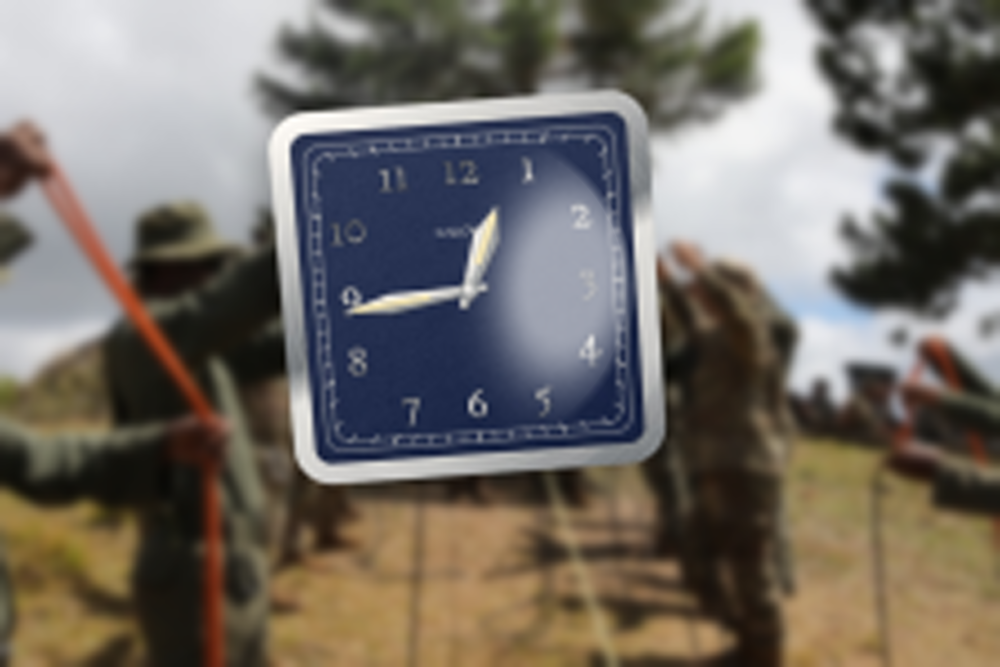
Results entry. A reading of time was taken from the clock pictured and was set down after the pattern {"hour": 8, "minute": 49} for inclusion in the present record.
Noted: {"hour": 12, "minute": 44}
